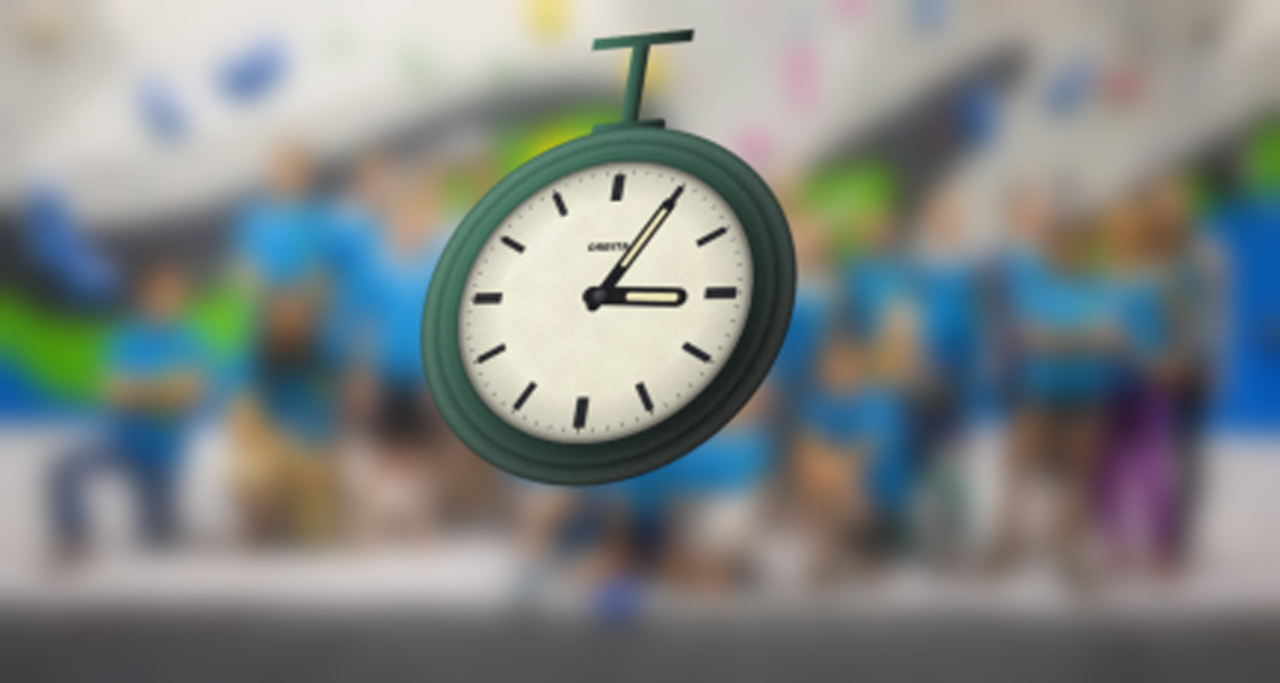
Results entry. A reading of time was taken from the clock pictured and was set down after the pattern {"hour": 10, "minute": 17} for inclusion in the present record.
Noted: {"hour": 3, "minute": 5}
